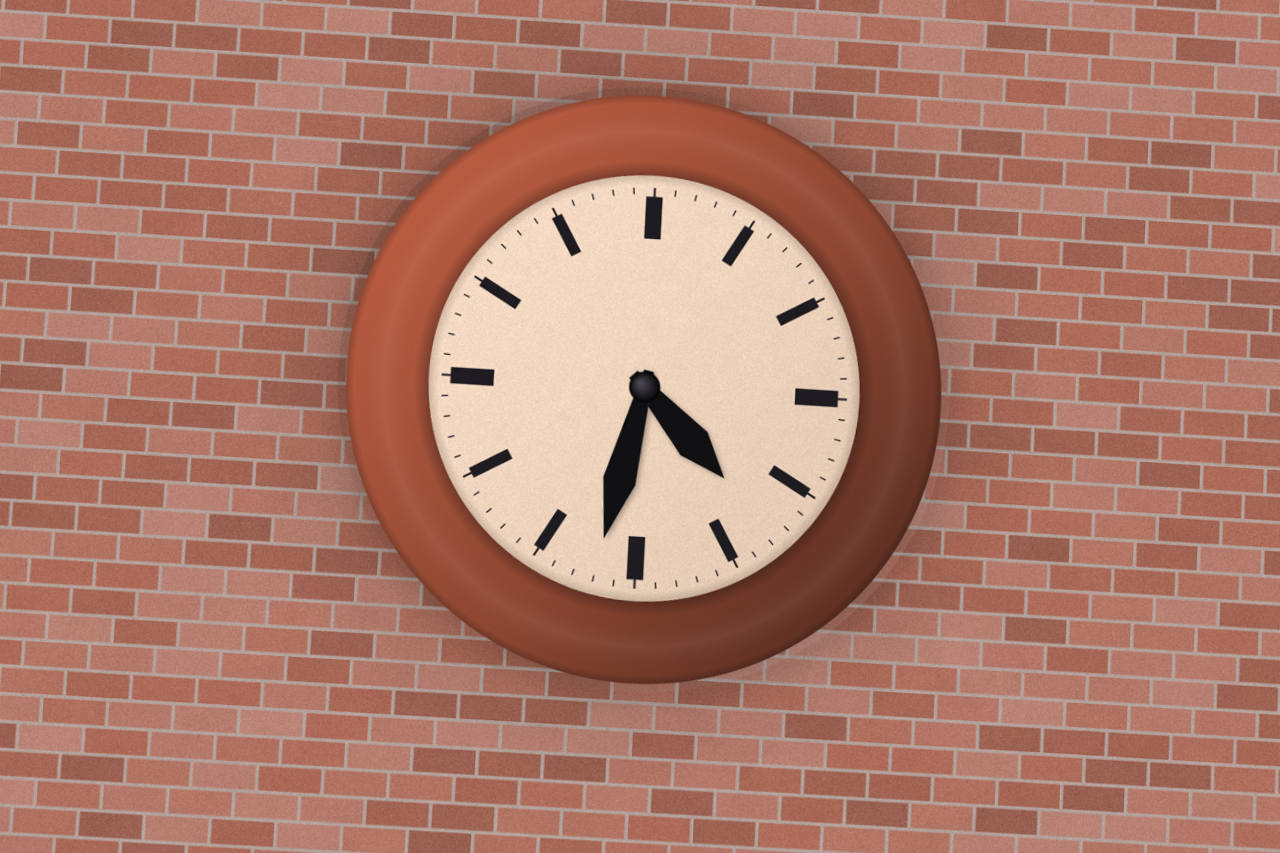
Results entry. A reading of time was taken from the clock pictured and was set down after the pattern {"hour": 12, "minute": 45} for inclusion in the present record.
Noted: {"hour": 4, "minute": 32}
